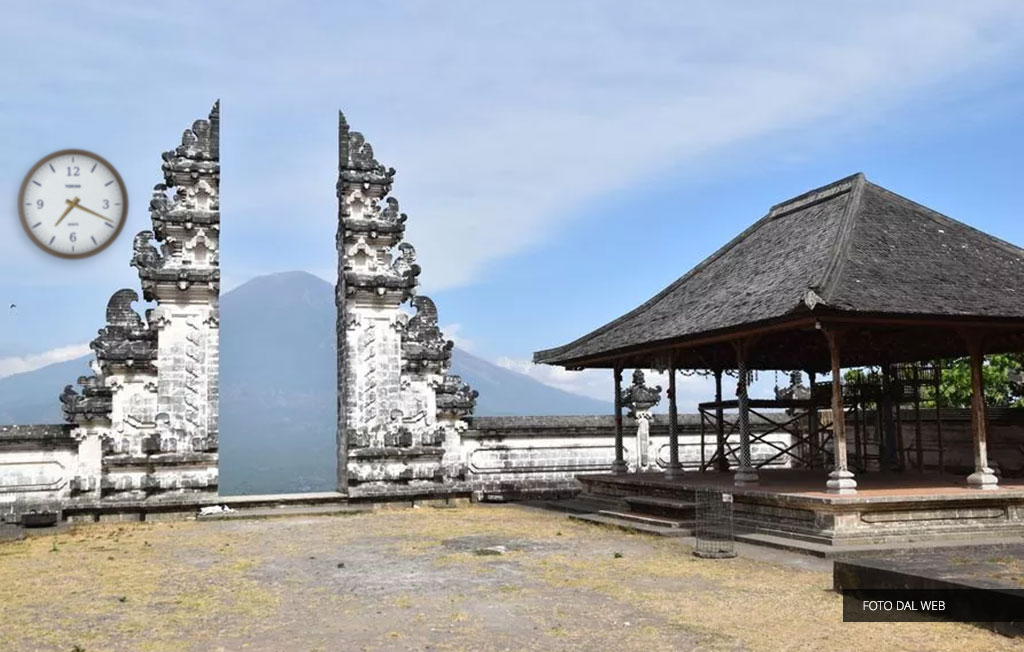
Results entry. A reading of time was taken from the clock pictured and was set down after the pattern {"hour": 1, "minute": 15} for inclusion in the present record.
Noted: {"hour": 7, "minute": 19}
